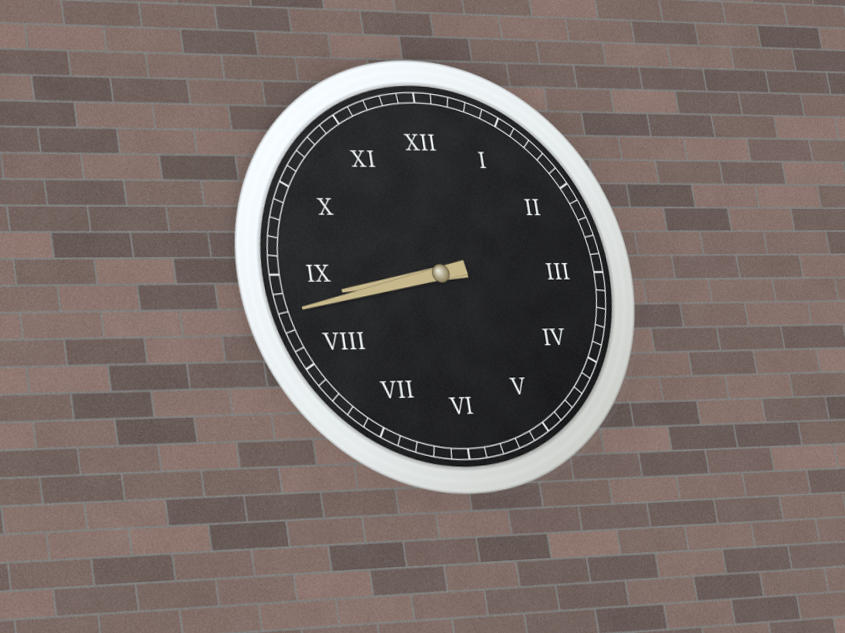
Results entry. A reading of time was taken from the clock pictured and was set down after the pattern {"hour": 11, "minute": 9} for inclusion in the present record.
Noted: {"hour": 8, "minute": 43}
